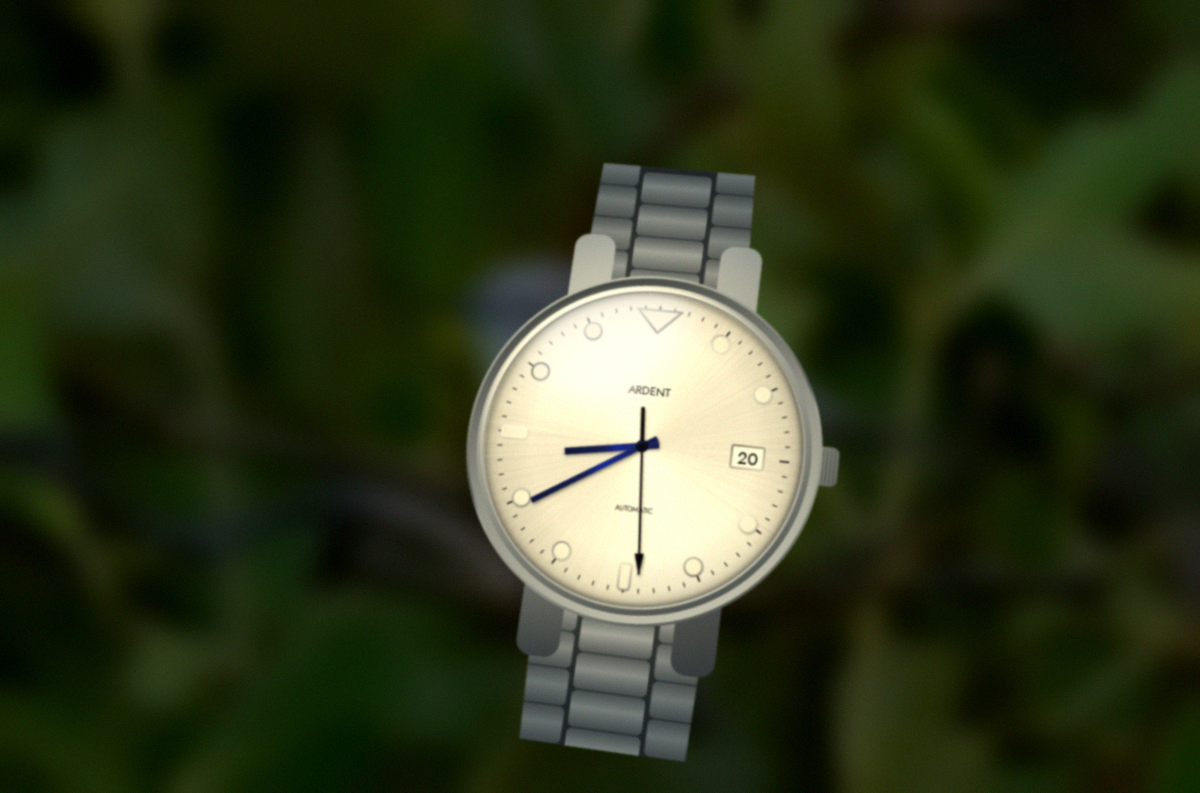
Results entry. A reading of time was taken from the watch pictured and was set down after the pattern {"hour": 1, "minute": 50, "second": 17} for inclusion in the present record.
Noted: {"hour": 8, "minute": 39, "second": 29}
